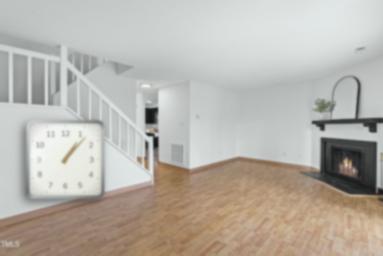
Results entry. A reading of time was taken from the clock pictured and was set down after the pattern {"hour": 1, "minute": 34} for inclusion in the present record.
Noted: {"hour": 1, "minute": 7}
